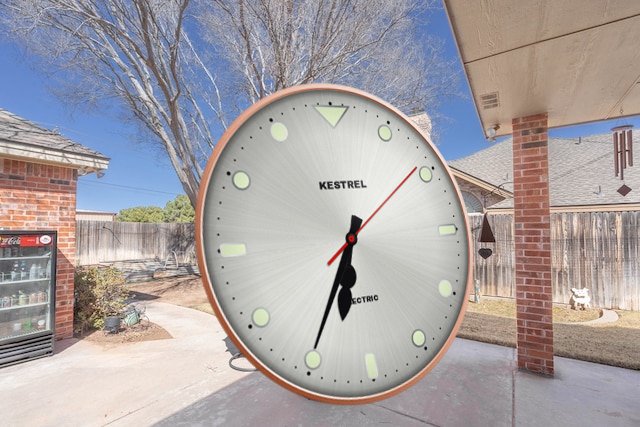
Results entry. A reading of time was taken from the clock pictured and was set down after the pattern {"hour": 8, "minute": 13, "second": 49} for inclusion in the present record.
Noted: {"hour": 6, "minute": 35, "second": 9}
